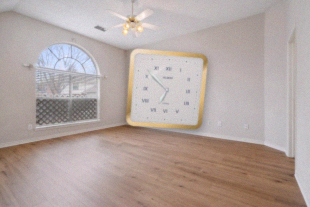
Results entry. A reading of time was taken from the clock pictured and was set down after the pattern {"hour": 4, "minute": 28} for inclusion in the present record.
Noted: {"hour": 6, "minute": 52}
